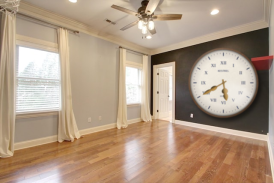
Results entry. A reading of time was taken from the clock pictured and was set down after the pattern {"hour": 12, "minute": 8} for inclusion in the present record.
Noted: {"hour": 5, "minute": 40}
